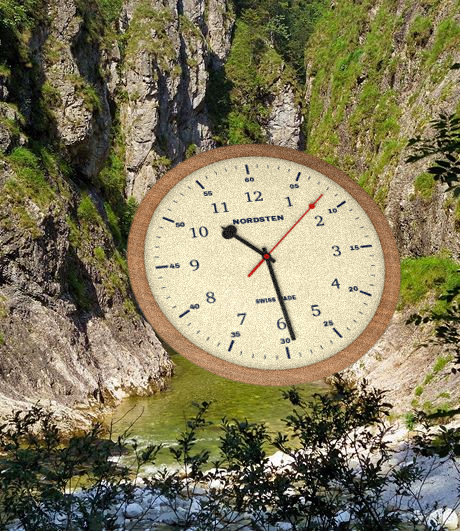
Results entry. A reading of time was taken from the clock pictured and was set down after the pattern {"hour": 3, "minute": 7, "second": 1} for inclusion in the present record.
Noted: {"hour": 10, "minute": 29, "second": 8}
